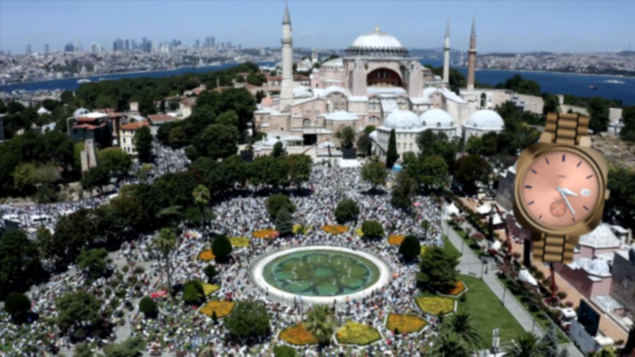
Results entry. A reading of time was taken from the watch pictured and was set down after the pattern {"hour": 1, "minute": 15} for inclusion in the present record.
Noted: {"hour": 3, "minute": 24}
